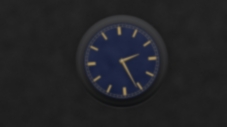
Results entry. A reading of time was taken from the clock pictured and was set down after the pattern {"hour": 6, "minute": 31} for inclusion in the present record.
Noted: {"hour": 2, "minute": 26}
